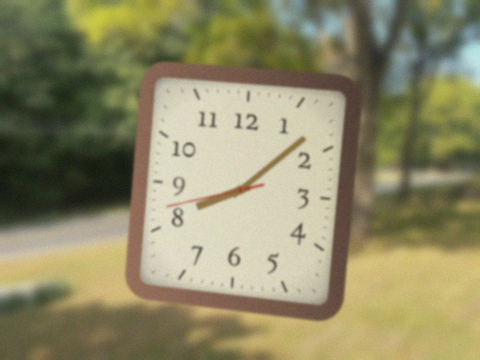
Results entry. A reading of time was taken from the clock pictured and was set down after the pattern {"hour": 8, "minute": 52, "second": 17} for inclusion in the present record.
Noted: {"hour": 8, "minute": 7, "second": 42}
